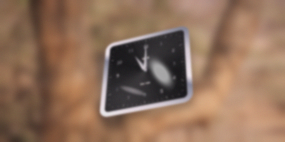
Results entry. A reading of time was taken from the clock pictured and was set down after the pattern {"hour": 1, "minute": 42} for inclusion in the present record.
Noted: {"hour": 11, "minute": 0}
